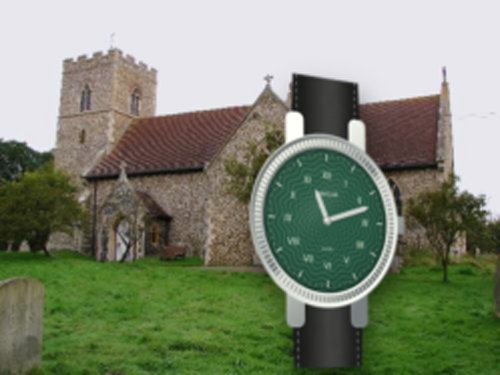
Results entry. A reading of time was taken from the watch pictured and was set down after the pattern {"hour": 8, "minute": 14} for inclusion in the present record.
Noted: {"hour": 11, "minute": 12}
